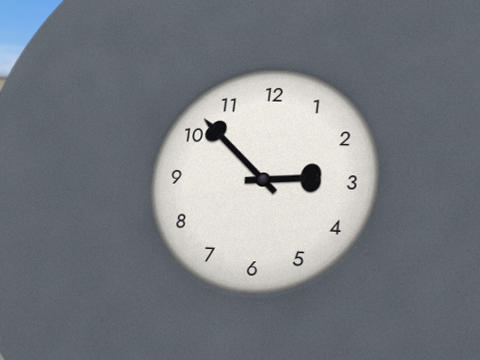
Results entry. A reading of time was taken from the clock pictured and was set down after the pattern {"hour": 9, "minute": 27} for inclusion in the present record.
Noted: {"hour": 2, "minute": 52}
